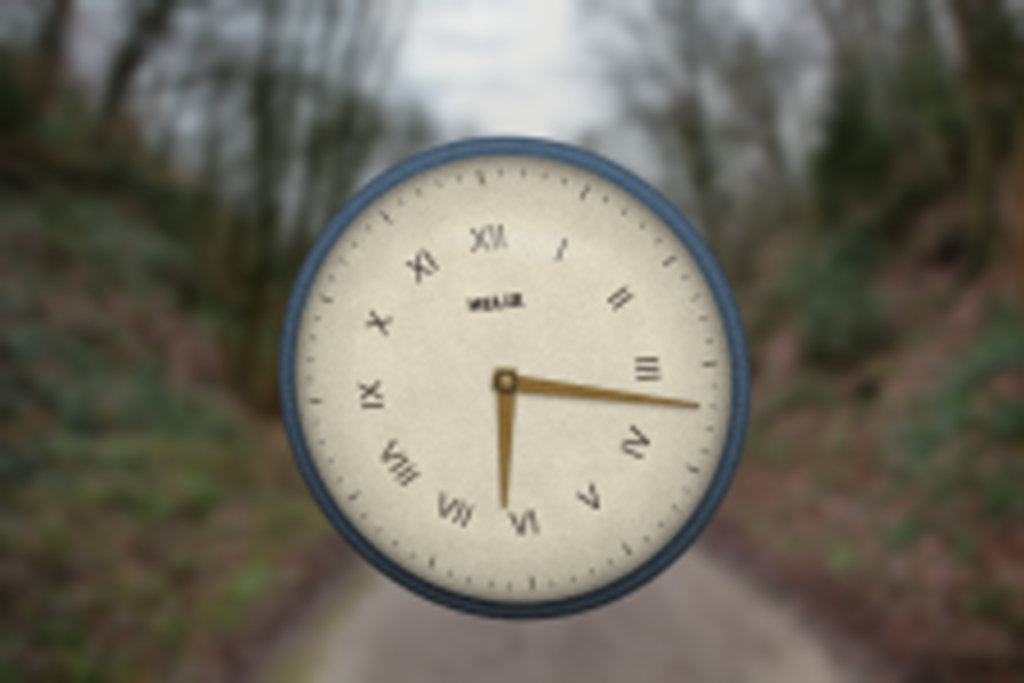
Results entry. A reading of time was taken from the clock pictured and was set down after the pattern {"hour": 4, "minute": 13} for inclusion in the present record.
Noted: {"hour": 6, "minute": 17}
